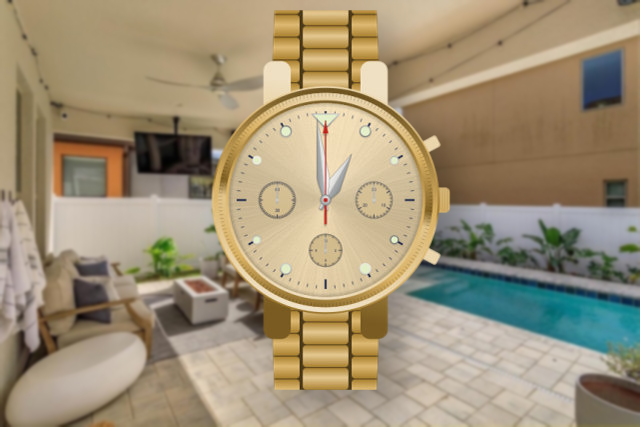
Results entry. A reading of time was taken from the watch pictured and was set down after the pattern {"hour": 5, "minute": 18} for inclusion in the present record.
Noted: {"hour": 12, "minute": 59}
